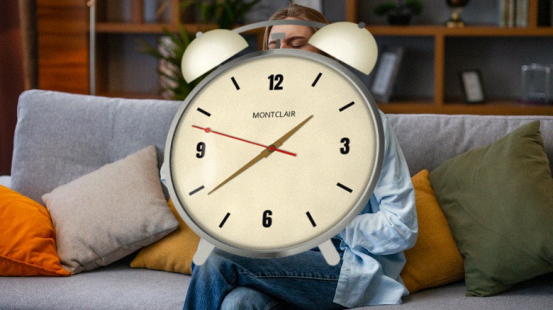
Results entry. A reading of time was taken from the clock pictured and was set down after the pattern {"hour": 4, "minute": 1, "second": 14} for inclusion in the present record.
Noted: {"hour": 1, "minute": 38, "second": 48}
